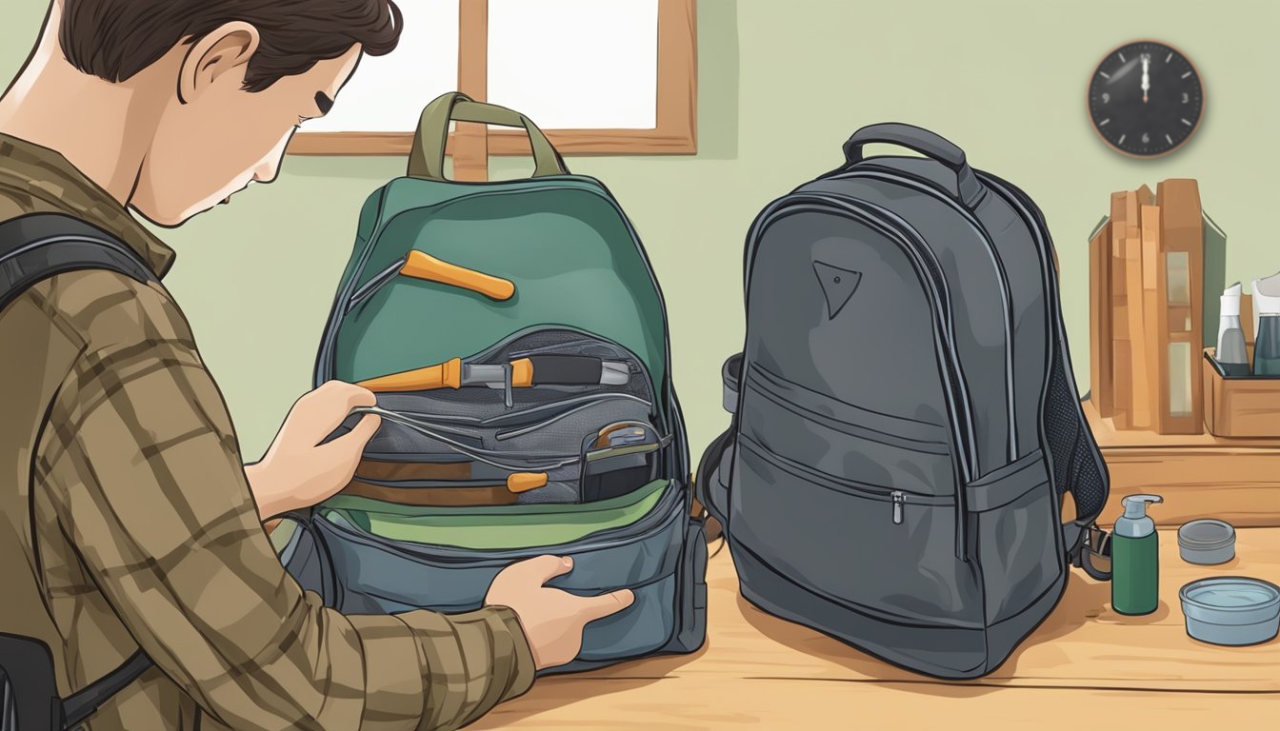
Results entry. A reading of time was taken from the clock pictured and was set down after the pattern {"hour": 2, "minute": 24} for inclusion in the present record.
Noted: {"hour": 12, "minute": 0}
